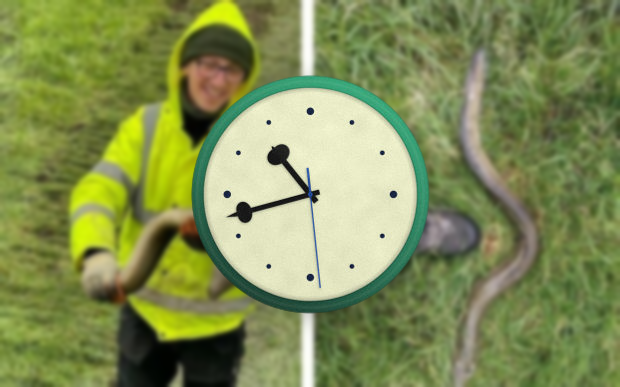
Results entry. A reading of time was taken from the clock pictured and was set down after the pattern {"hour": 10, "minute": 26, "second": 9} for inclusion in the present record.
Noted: {"hour": 10, "minute": 42, "second": 29}
